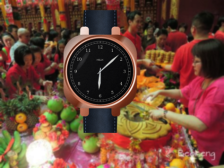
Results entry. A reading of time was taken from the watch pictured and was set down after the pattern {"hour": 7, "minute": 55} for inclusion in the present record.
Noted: {"hour": 6, "minute": 8}
